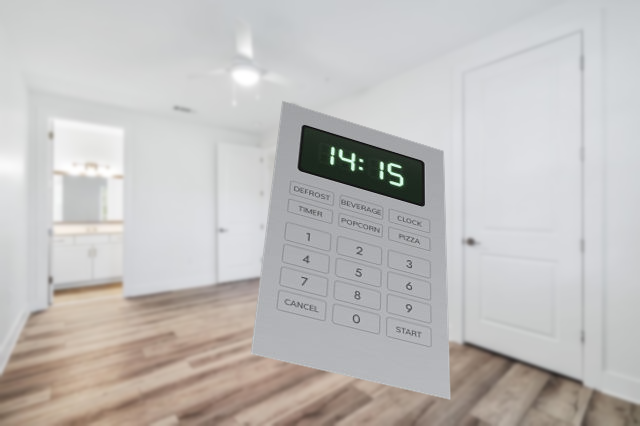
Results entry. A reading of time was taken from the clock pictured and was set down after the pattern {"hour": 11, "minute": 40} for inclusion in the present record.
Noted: {"hour": 14, "minute": 15}
